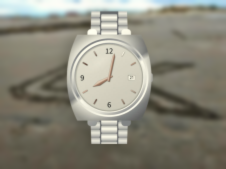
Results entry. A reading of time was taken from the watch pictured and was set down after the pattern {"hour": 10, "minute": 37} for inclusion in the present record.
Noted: {"hour": 8, "minute": 2}
